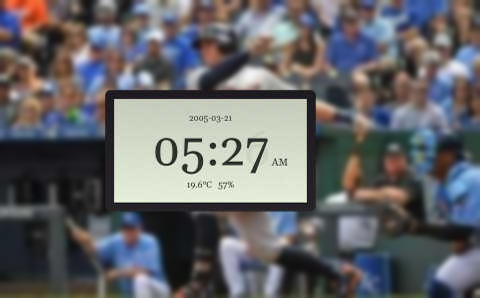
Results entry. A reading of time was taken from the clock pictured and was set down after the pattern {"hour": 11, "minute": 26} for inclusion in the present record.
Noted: {"hour": 5, "minute": 27}
